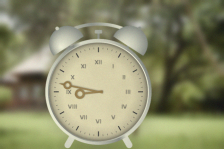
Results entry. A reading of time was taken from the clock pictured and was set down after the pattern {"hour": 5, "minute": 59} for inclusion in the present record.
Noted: {"hour": 8, "minute": 47}
